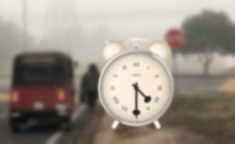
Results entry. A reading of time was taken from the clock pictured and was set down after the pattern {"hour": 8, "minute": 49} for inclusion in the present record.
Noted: {"hour": 4, "minute": 30}
